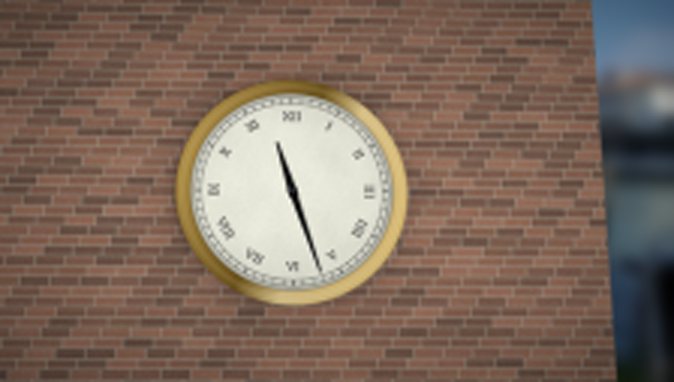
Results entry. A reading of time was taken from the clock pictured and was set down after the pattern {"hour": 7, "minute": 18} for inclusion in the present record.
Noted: {"hour": 11, "minute": 27}
